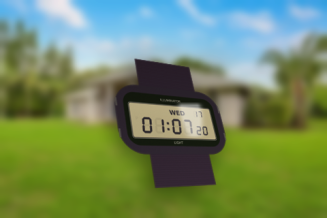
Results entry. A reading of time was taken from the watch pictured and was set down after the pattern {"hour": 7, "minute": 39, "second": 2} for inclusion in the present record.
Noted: {"hour": 1, "minute": 7, "second": 20}
